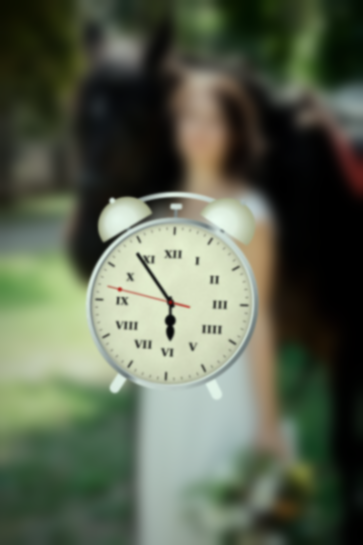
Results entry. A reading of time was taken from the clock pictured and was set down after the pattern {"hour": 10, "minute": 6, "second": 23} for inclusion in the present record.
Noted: {"hour": 5, "minute": 53, "second": 47}
